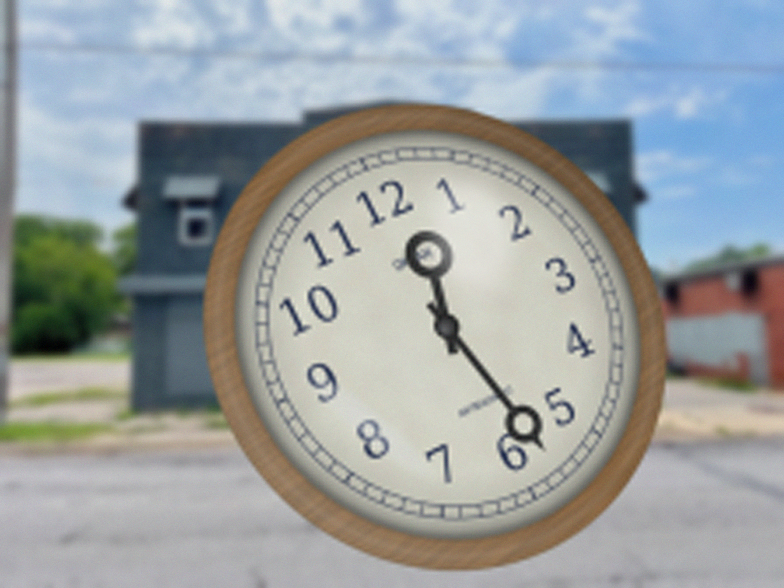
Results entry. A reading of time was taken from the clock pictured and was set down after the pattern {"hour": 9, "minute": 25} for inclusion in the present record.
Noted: {"hour": 12, "minute": 28}
